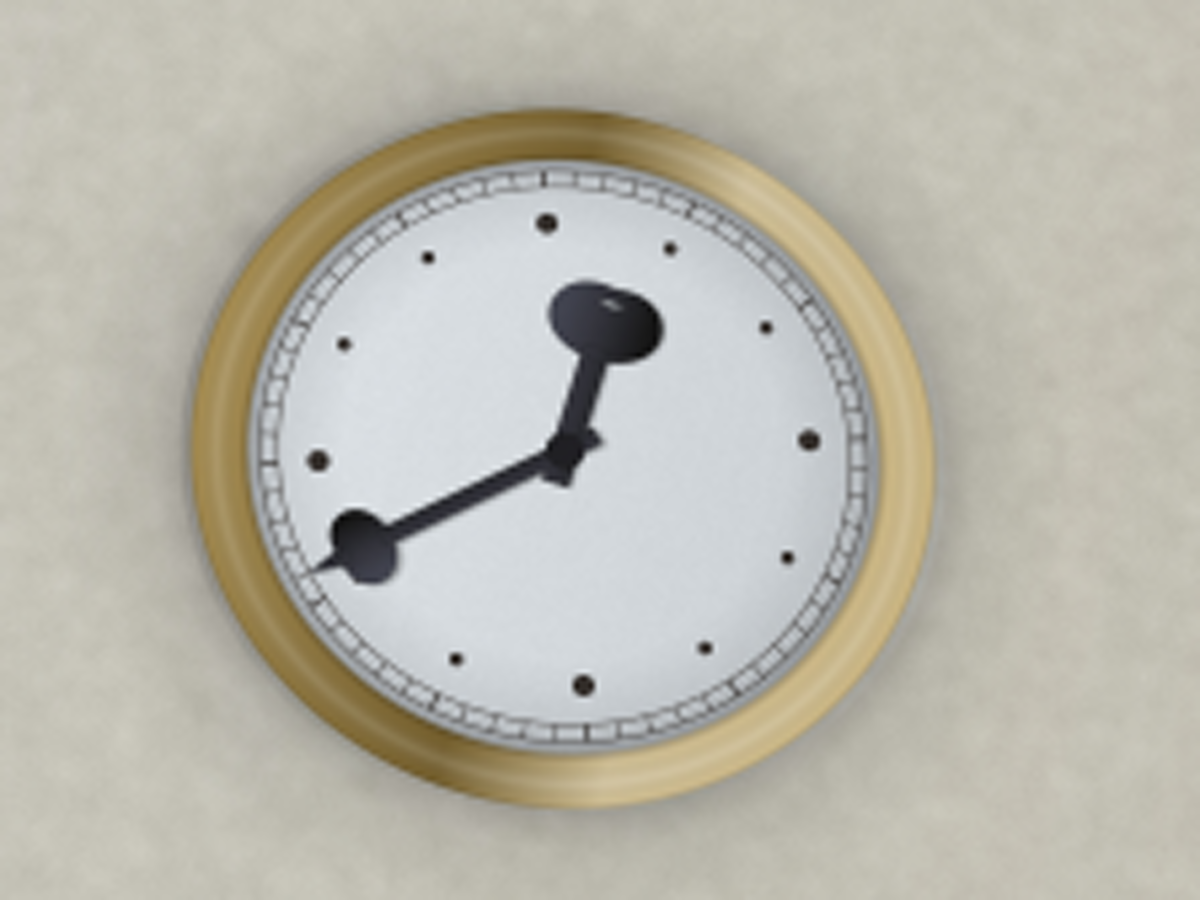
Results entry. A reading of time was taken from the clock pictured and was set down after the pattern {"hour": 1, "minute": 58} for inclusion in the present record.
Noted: {"hour": 12, "minute": 41}
